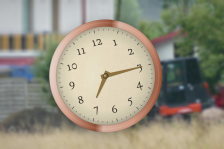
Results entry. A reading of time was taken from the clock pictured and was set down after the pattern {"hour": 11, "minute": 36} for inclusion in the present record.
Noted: {"hour": 7, "minute": 15}
